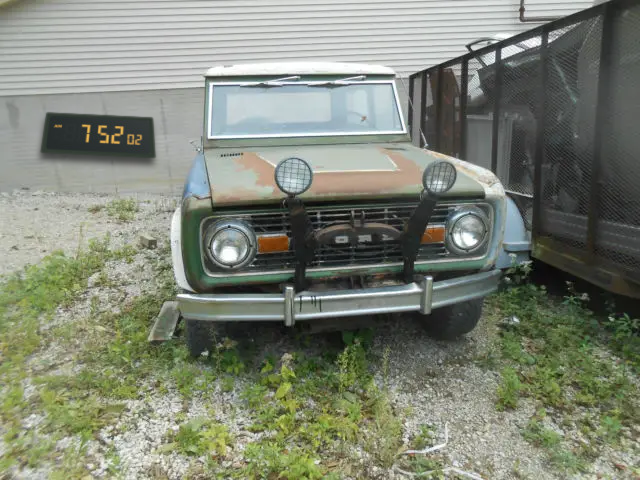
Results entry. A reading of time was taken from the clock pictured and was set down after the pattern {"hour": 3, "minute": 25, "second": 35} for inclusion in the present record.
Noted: {"hour": 7, "minute": 52, "second": 2}
